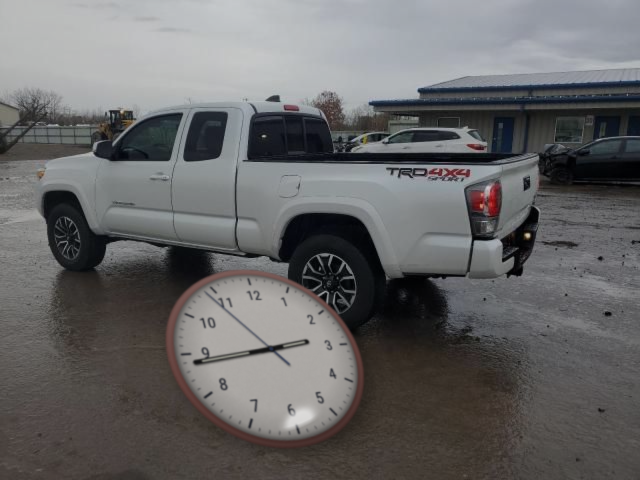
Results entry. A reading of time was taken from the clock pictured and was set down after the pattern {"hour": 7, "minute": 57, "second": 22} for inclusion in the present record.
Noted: {"hour": 2, "minute": 43, "second": 54}
